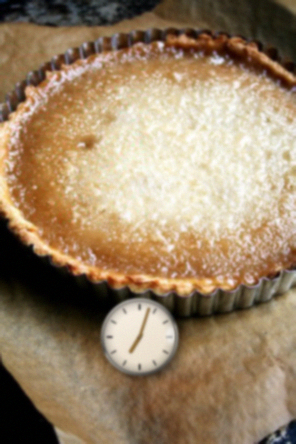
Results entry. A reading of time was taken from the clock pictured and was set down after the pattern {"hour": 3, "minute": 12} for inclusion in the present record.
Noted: {"hour": 7, "minute": 3}
